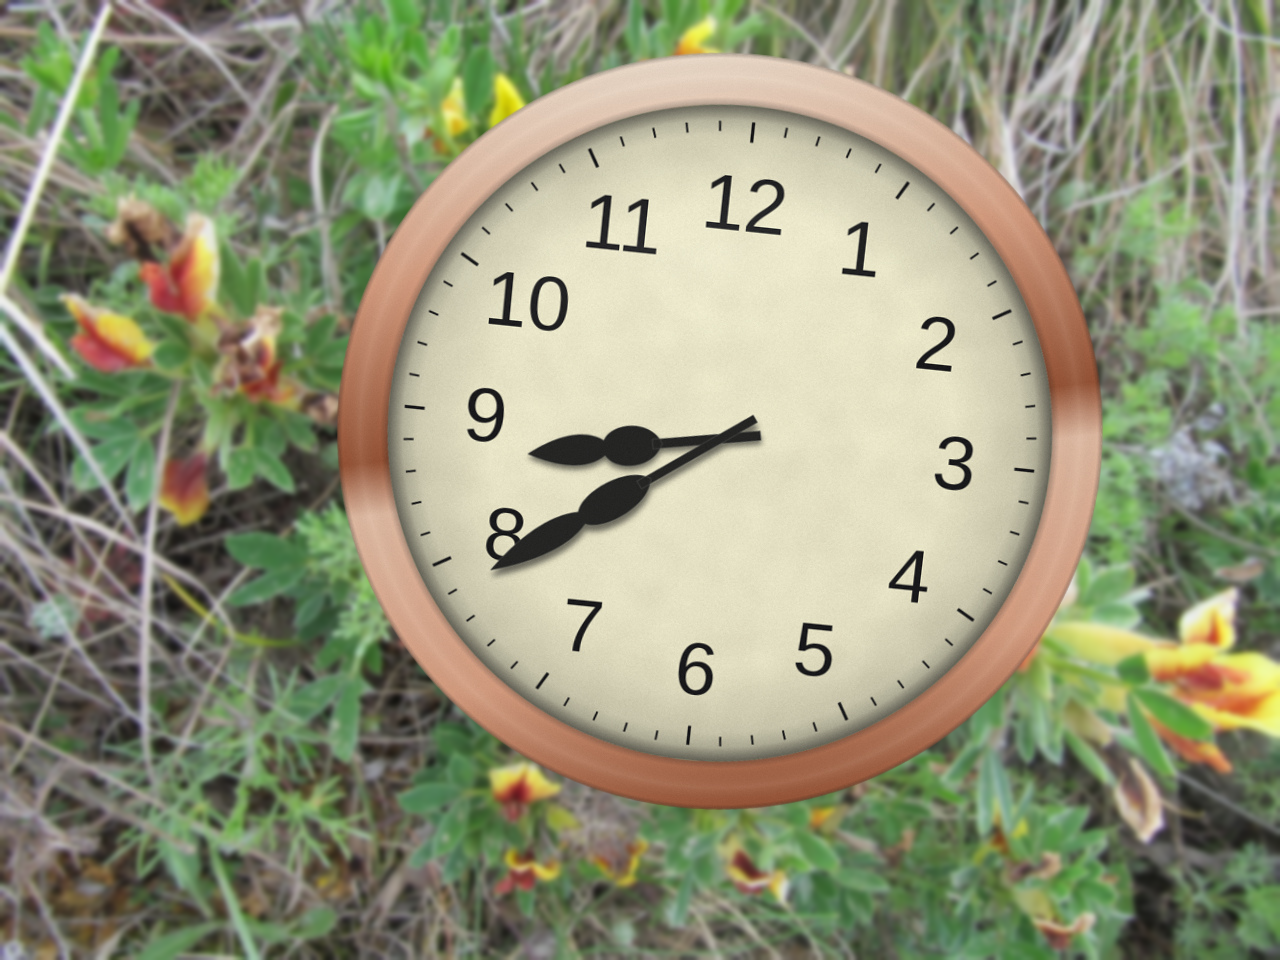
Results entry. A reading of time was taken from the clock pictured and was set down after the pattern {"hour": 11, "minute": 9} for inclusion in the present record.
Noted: {"hour": 8, "minute": 39}
